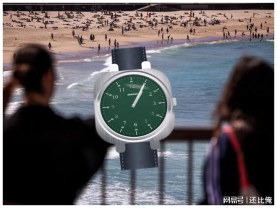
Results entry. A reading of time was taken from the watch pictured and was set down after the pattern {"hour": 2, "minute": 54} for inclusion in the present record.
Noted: {"hour": 1, "minute": 5}
